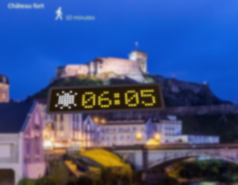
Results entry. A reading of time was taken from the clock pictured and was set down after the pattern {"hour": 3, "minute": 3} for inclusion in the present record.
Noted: {"hour": 6, "minute": 5}
